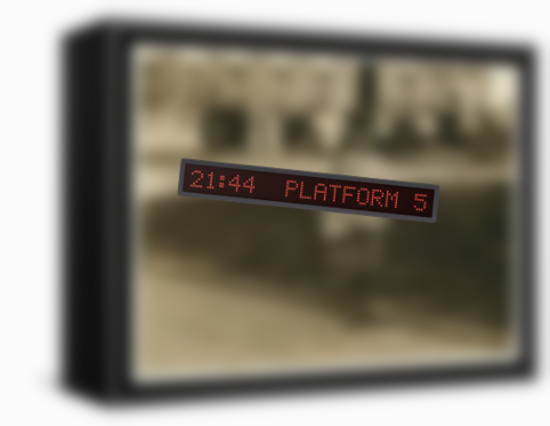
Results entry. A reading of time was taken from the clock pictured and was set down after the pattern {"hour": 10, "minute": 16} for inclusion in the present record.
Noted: {"hour": 21, "minute": 44}
